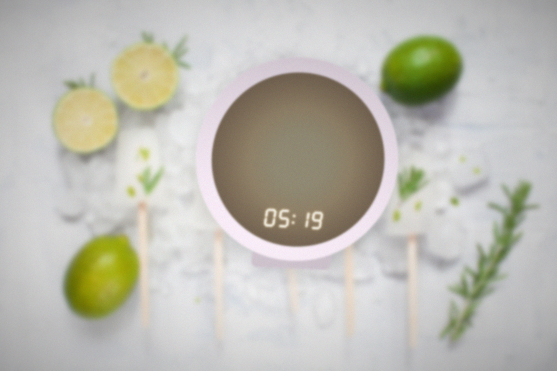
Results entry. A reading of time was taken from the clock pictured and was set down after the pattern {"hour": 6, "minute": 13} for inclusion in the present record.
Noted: {"hour": 5, "minute": 19}
